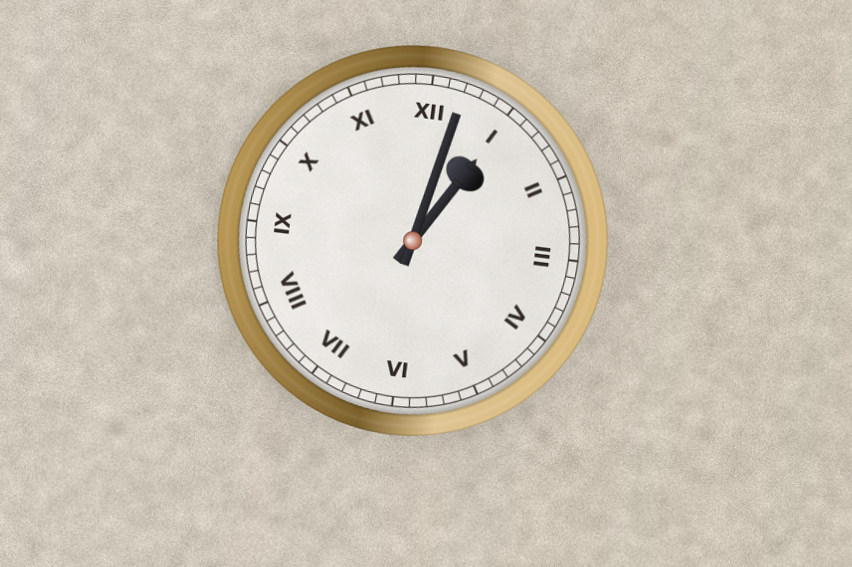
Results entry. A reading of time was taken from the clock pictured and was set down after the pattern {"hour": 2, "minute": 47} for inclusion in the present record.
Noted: {"hour": 1, "minute": 2}
